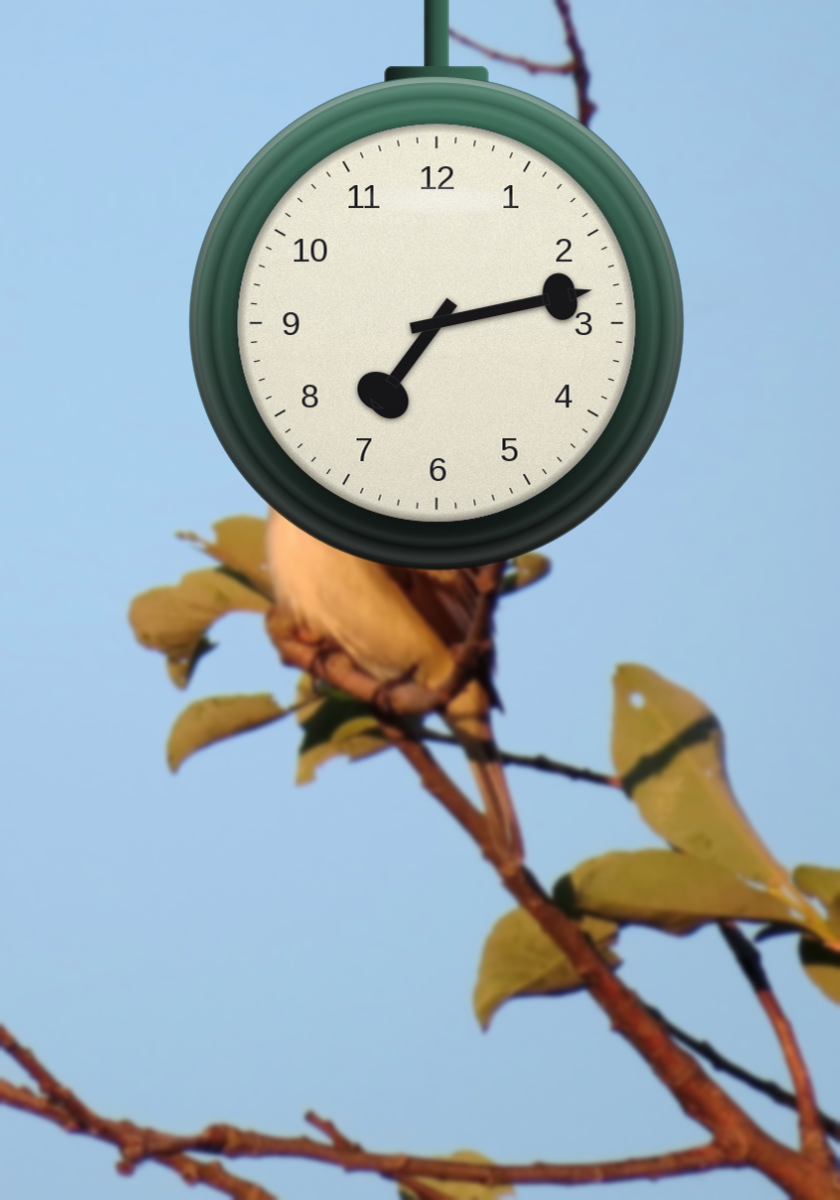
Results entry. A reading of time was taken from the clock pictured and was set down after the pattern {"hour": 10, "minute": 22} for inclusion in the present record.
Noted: {"hour": 7, "minute": 13}
